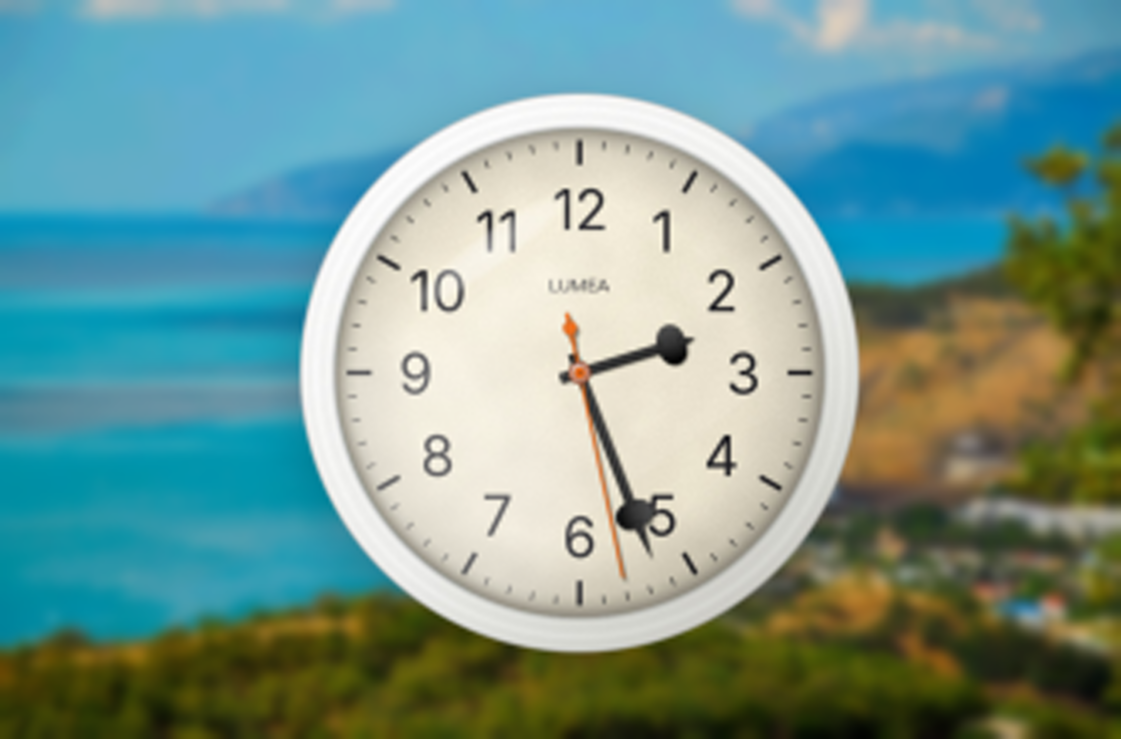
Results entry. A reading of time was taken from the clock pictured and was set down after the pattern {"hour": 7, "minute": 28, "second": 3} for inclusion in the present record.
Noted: {"hour": 2, "minute": 26, "second": 28}
